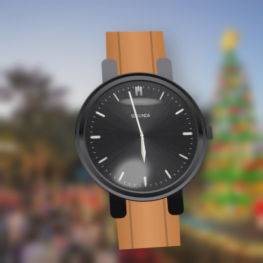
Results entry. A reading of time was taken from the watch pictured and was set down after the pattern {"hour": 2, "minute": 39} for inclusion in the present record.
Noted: {"hour": 5, "minute": 58}
